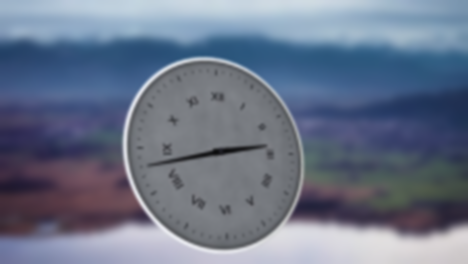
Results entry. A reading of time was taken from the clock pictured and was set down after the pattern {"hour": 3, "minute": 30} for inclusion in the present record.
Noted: {"hour": 2, "minute": 43}
